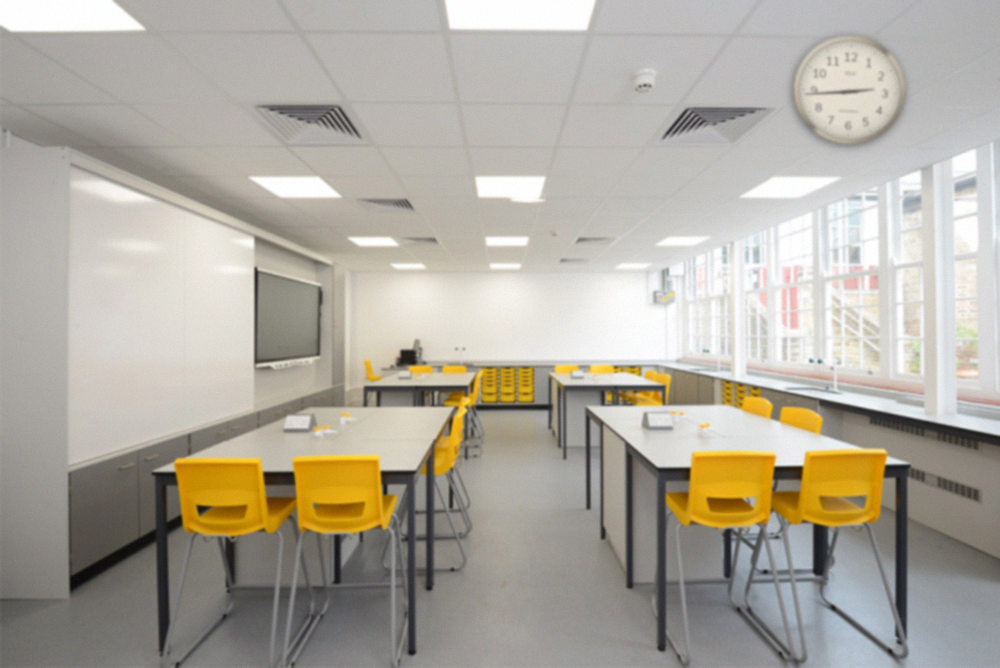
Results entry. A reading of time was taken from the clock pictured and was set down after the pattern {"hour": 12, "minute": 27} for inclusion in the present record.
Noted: {"hour": 2, "minute": 44}
